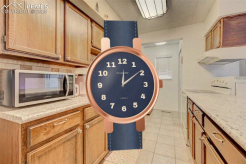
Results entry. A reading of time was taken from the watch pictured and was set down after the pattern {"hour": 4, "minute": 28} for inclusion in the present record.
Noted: {"hour": 12, "minute": 9}
